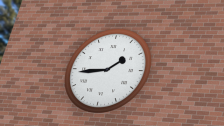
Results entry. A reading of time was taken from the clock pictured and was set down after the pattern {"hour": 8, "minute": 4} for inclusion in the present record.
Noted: {"hour": 1, "minute": 44}
